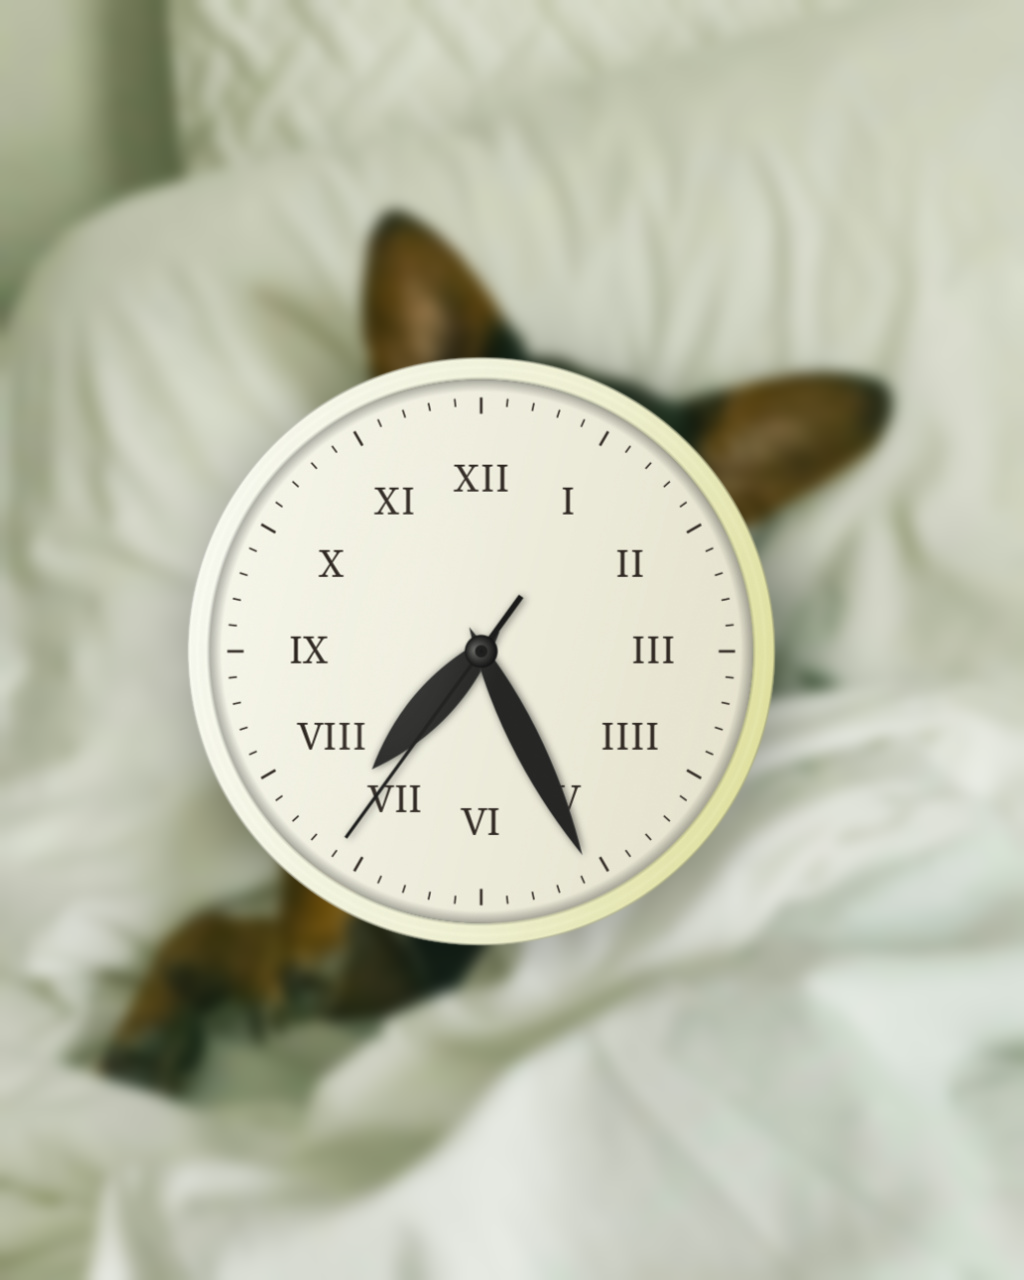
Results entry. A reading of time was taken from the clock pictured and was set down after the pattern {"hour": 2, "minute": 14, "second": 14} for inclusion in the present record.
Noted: {"hour": 7, "minute": 25, "second": 36}
